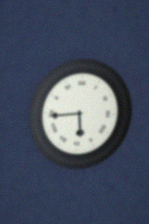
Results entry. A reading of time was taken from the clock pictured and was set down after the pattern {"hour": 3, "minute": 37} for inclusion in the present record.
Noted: {"hour": 5, "minute": 44}
